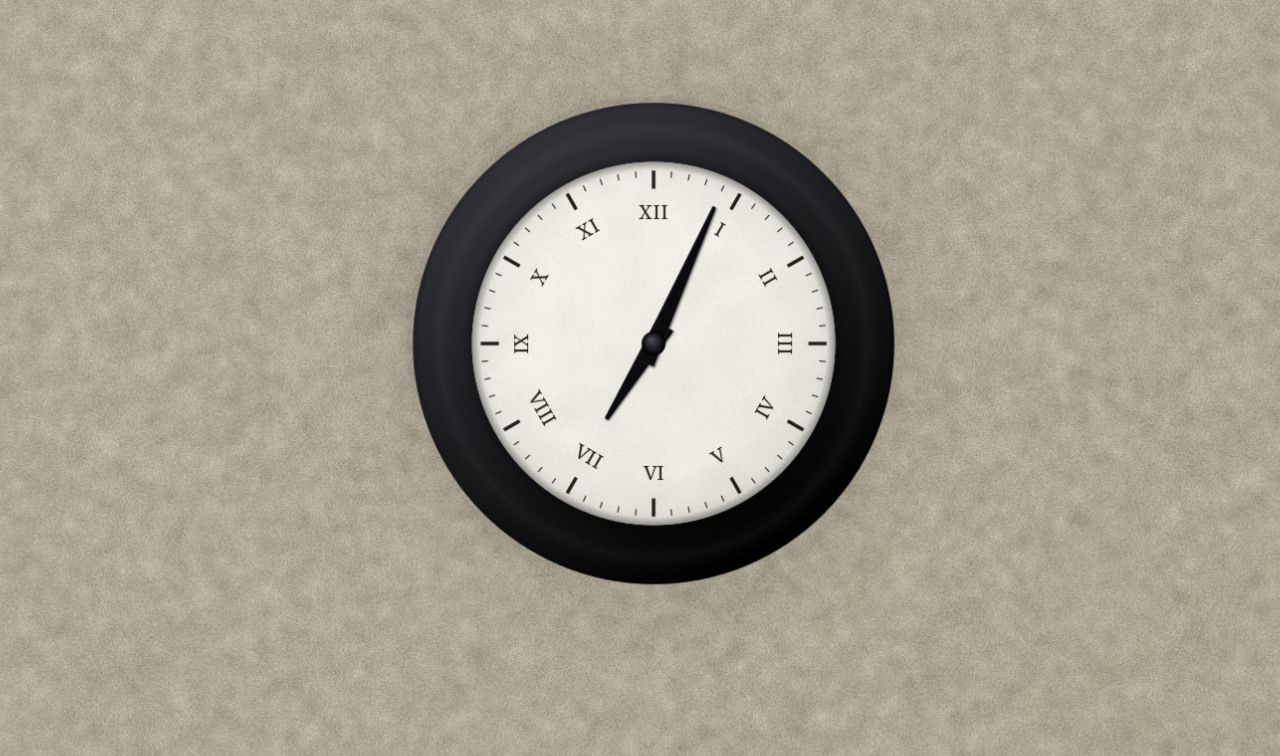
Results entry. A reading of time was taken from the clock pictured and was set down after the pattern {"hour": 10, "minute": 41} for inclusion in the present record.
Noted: {"hour": 7, "minute": 4}
